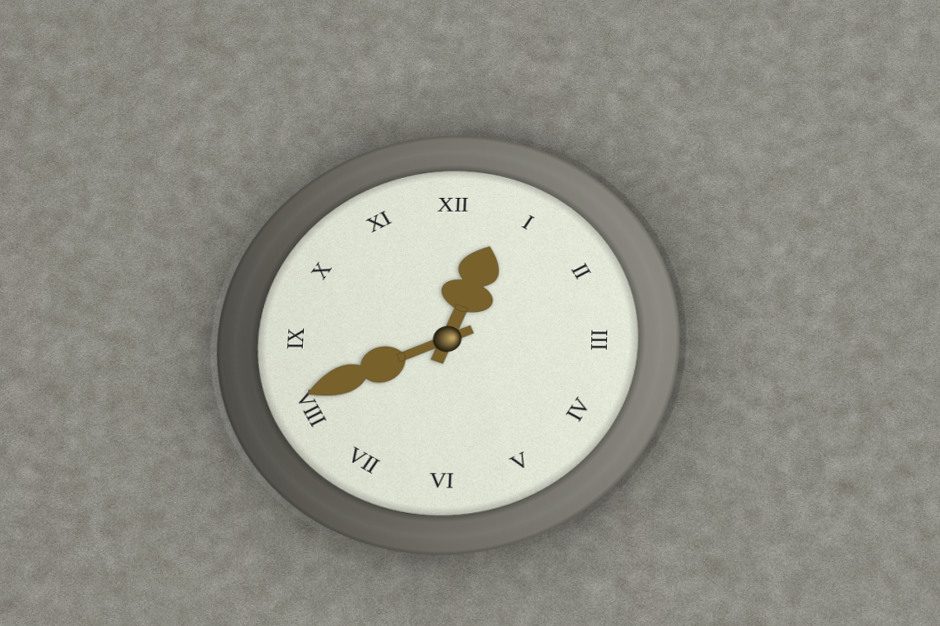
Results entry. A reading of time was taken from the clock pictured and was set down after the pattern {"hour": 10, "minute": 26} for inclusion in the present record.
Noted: {"hour": 12, "minute": 41}
